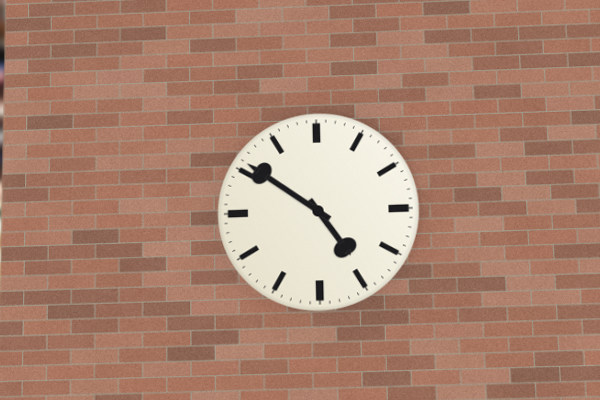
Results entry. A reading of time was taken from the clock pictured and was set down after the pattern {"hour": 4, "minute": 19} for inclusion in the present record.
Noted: {"hour": 4, "minute": 51}
